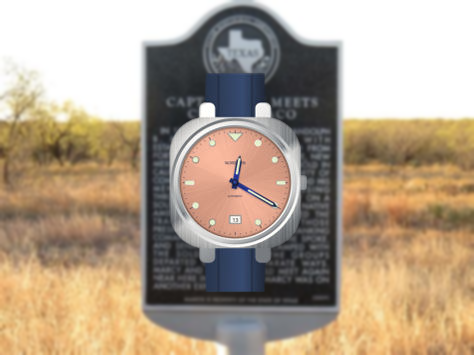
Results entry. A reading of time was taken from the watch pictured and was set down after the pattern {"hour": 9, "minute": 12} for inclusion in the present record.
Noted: {"hour": 12, "minute": 20}
